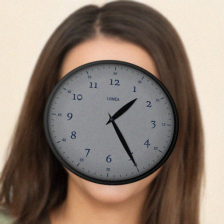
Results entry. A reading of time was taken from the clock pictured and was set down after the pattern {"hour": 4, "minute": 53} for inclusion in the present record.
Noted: {"hour": 1, "minute": 25}
